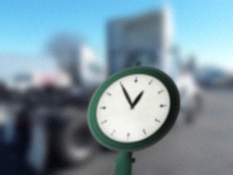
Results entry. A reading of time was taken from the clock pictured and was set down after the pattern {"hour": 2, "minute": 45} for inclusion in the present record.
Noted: {"hour": 12, "minute": 55}
